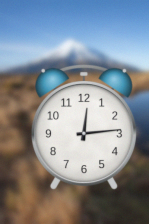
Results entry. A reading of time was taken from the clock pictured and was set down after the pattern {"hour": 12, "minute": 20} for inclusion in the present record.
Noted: {"hour": 12, "minute": 14}
